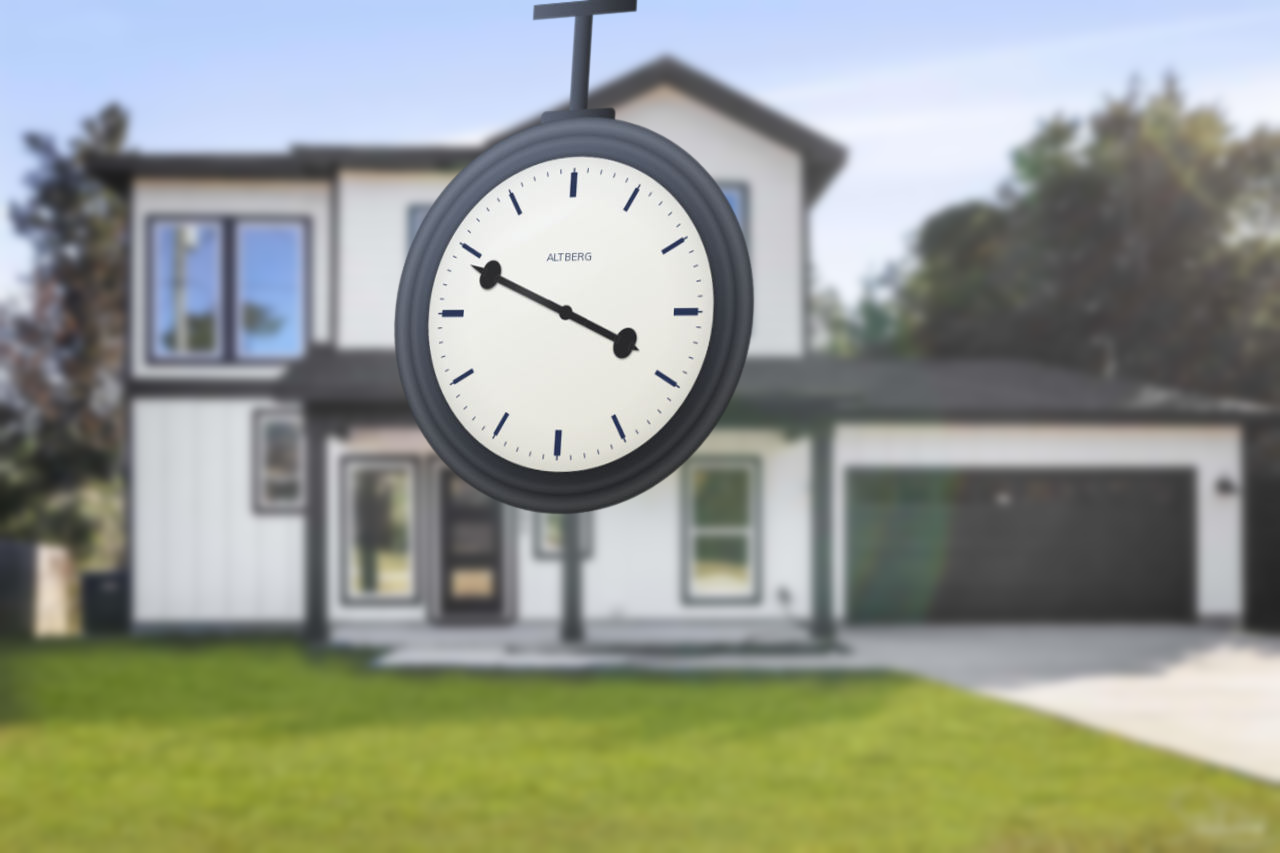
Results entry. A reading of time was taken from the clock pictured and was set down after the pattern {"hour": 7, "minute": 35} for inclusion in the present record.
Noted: {"hour": 3, "minute": 49}
